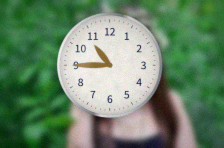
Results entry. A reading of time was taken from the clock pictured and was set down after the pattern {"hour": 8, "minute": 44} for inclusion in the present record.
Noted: {"hour": 10, "minute": 45}
